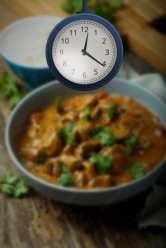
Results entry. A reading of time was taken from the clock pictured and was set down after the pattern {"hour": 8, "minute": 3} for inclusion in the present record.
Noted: {"hour": 12, "minute": 21}
